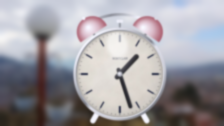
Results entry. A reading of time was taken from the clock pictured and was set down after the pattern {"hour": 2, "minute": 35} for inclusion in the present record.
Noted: {"hour": 1, "minute": 27}
